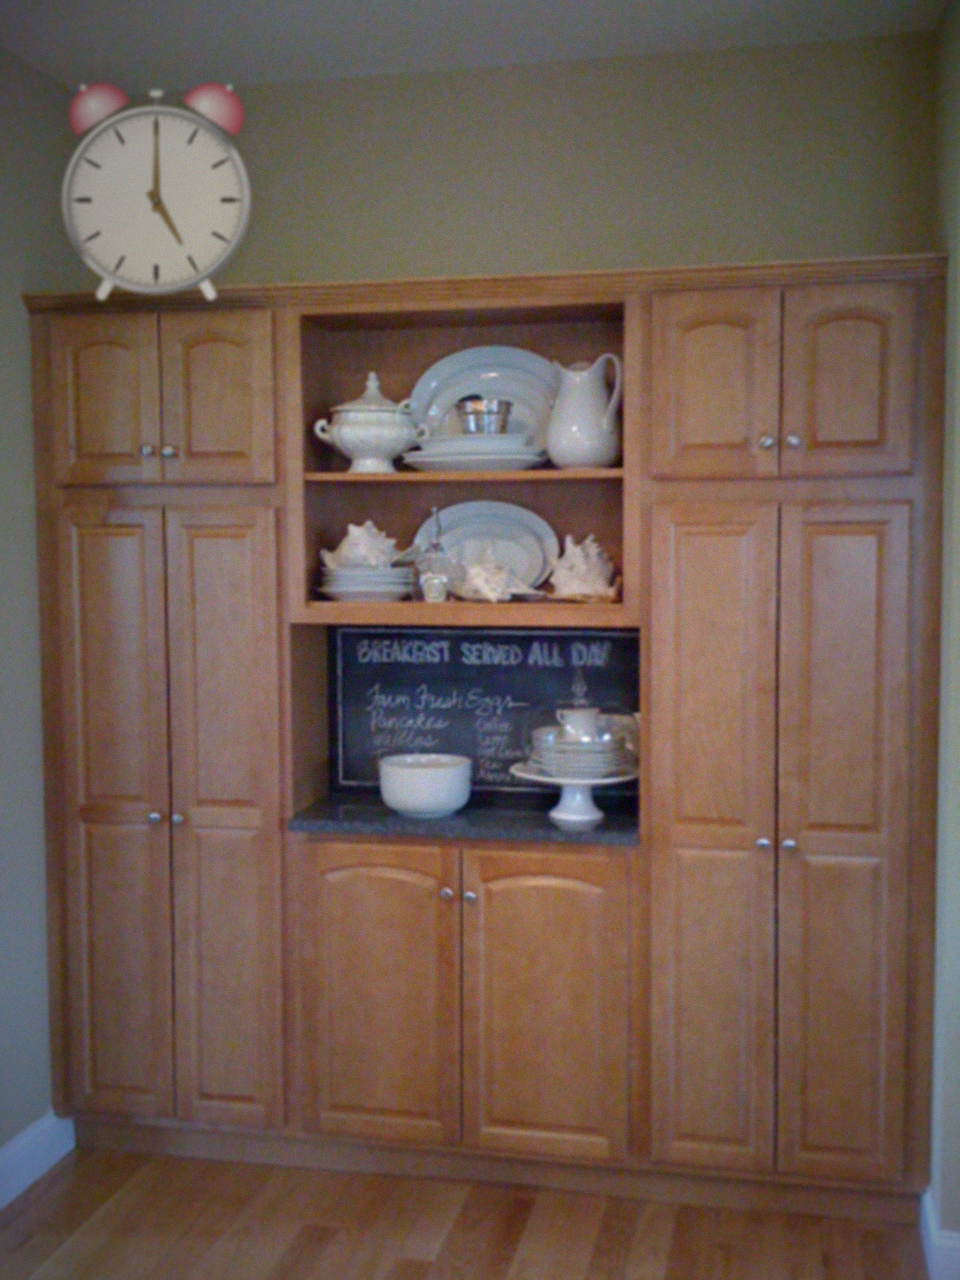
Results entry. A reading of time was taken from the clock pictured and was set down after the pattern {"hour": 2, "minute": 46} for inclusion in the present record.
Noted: {"hour": 5, "minute": 0}
